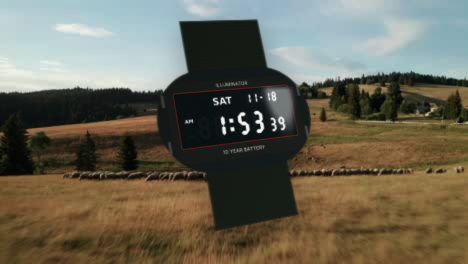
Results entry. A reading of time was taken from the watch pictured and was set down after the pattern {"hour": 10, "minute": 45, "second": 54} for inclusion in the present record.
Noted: {"hour": 1, "minute": 53, "second": 39}
